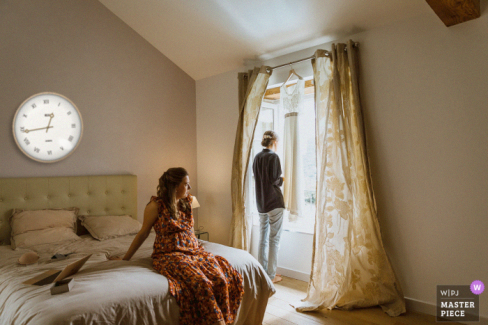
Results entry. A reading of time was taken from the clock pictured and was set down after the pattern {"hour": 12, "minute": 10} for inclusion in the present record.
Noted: {"hour": 12, "minute": 44}
